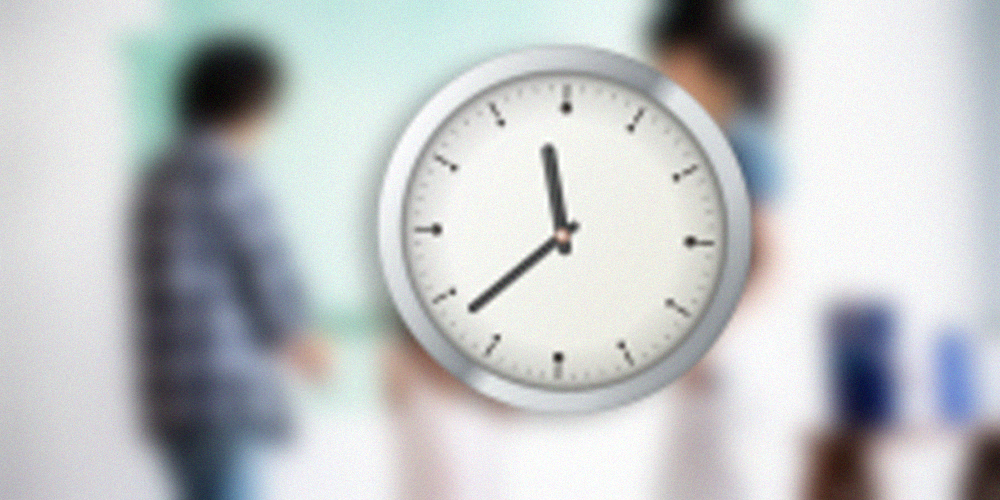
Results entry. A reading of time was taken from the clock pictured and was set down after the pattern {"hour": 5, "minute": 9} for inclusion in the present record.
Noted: {"hour": 11, "minute": 38}
